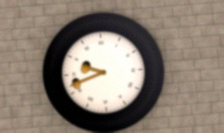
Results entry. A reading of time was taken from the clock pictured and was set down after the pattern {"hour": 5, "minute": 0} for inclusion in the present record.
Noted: {"hour": 9, "minute": 42}
